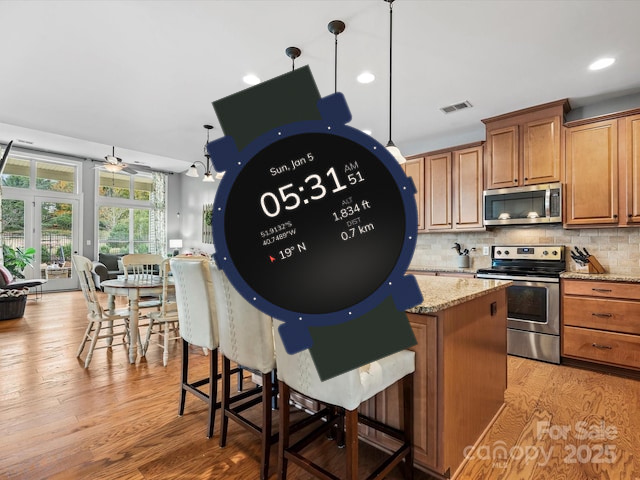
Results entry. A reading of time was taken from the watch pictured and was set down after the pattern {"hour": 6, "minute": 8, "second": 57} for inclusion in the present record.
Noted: {"hour": 5, "minute": 31, "second": 51}
